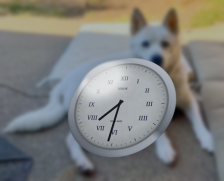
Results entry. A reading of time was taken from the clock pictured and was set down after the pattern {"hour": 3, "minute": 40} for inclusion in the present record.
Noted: {"hour": 7, "minute": 31}
